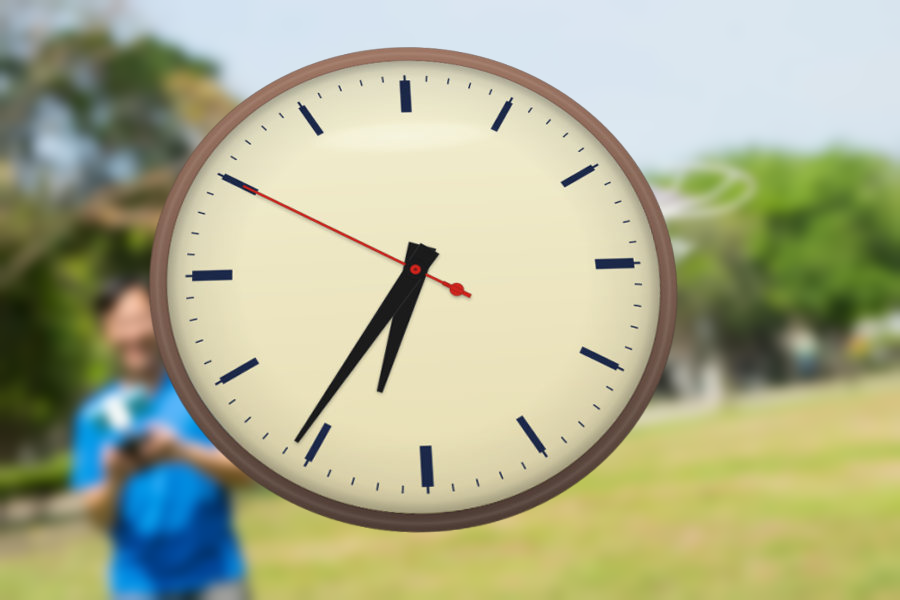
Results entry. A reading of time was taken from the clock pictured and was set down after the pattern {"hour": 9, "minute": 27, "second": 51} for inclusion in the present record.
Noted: {"hour": 6, "minute": 35, "second": 50}
